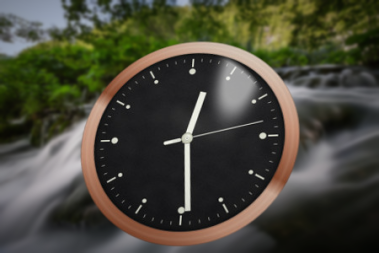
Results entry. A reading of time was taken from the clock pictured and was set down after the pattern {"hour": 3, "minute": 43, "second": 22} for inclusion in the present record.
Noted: {"hour": 12, "minute": 29, "second": 13}
